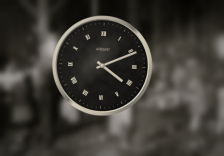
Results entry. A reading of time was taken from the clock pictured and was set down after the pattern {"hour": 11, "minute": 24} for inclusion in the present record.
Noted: {"hour": 4, "minute": 11}
